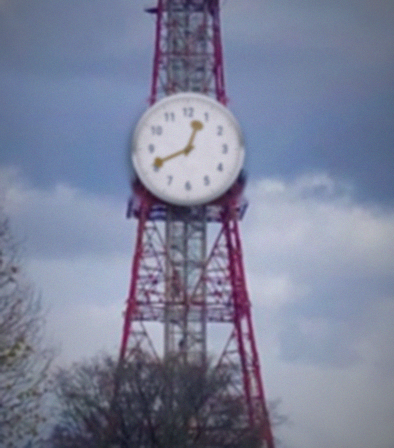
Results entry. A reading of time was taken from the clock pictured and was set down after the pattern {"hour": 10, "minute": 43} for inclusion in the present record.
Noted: {"hour": 12, "minute": 41}
